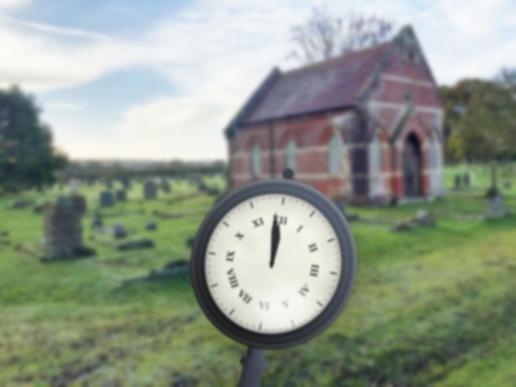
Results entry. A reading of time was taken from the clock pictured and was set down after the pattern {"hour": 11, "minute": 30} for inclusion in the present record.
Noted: {"hour": 11, "minute": 59}
